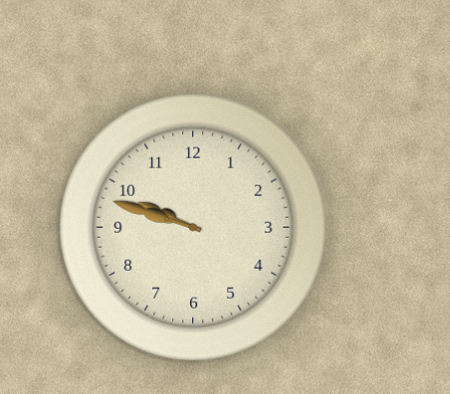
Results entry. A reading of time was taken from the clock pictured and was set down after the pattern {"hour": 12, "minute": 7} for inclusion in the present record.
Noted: {"hour": 9, "minute": 48}
